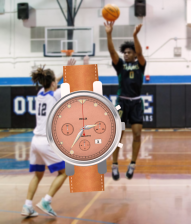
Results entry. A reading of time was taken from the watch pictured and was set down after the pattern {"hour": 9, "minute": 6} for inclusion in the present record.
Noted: {"hour": 2, "minute": 36}
